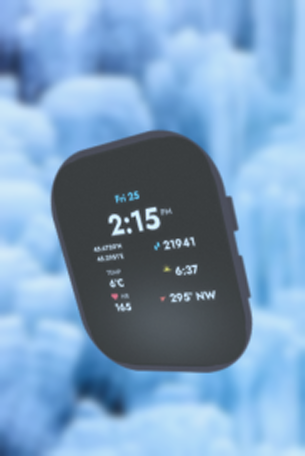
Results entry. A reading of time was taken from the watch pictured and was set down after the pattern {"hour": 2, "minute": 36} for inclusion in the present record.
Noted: {"hour": 2, "minute": 15}
